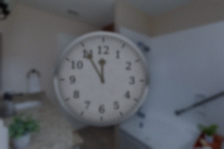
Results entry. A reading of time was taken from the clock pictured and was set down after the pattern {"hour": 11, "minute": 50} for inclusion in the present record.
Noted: {"hour": 11, "minute": 55}
